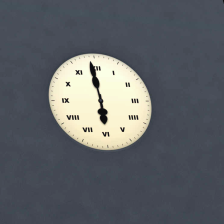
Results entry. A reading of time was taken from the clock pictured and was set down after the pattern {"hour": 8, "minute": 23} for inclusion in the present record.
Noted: {"hour": 5, "minute": 59}
